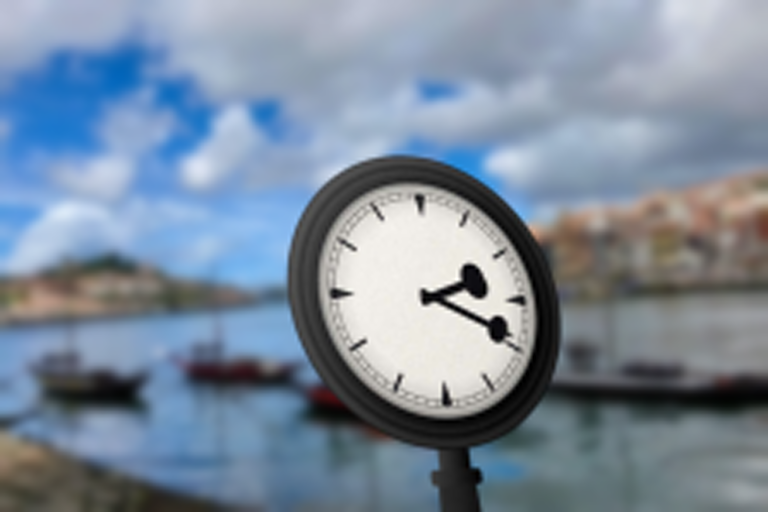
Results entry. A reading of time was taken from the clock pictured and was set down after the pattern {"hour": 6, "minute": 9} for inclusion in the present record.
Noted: {"hour": 2, "minute": 19}
